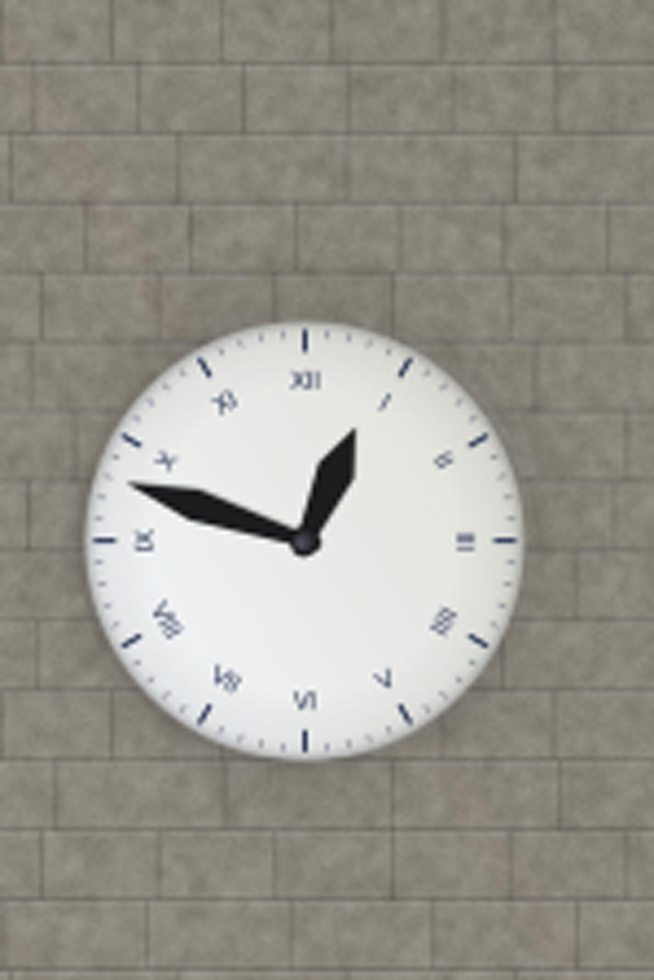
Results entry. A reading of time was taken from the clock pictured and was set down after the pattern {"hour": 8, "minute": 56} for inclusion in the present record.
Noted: {"hour": 12, "minute": 48}
